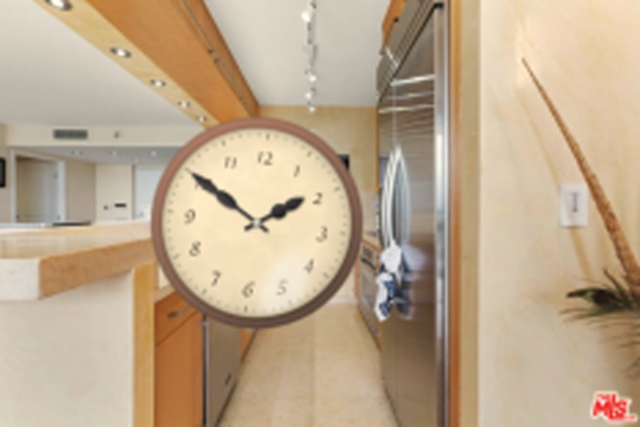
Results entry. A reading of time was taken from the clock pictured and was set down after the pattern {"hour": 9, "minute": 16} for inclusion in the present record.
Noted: {"hour": 1, "minute": 50}
